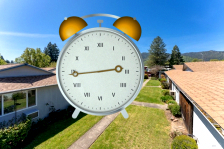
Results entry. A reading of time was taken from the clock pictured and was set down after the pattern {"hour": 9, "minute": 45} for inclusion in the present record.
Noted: {"hour": 2, "minute": 44}
